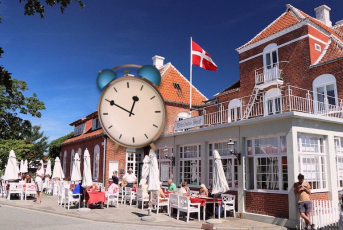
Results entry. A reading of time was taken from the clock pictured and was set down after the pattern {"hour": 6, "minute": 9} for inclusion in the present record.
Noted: {"hour": 12, "minute": 50}
